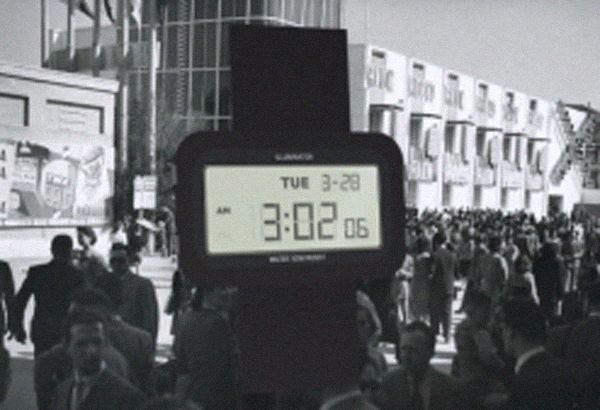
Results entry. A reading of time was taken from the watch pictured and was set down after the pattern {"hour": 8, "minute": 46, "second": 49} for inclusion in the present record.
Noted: {"hour": 3, "minute": 2, "second": 6}
